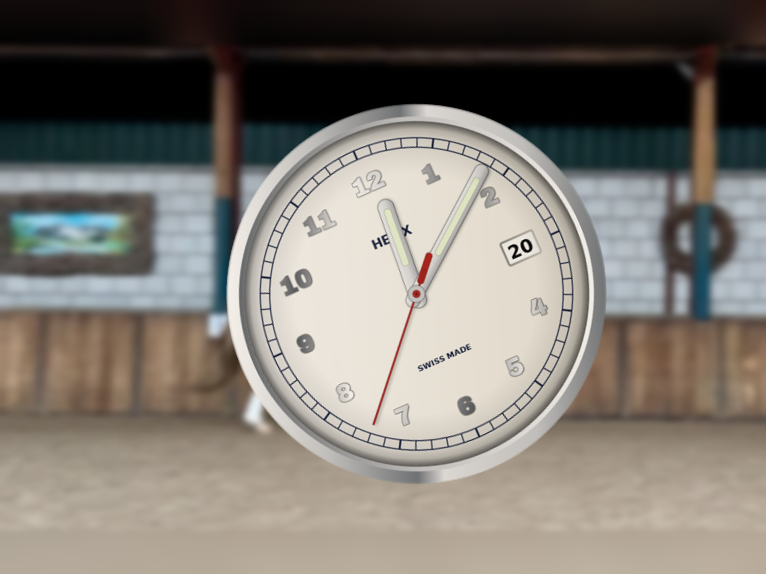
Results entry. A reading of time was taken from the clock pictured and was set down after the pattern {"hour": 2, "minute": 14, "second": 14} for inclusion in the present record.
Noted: {"hour": 12, "minute": 8, "second": 37}
